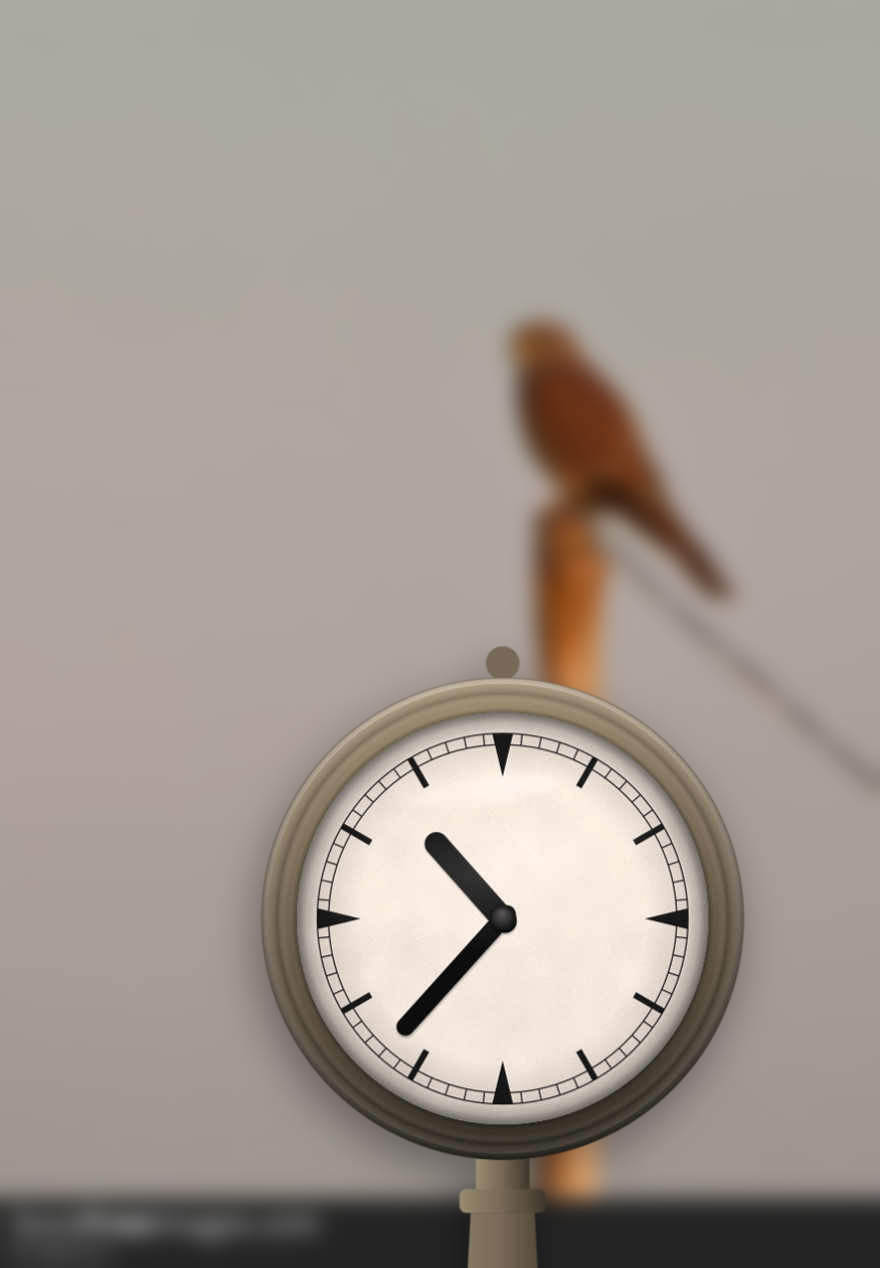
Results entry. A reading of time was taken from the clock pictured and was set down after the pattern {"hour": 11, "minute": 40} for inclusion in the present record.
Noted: {"hour": 10, "minute": 37}
